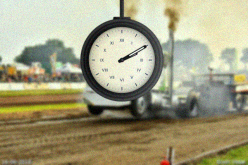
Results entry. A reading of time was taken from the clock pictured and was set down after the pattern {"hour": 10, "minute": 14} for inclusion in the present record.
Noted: {"hour": 2, "minute": 10}
